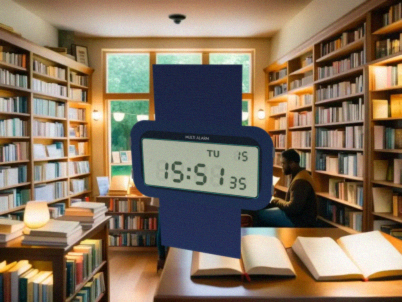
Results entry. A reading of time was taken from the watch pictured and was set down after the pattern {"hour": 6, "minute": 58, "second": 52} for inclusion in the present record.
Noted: {"hour": 15, "minute": 51, "second": 35}
